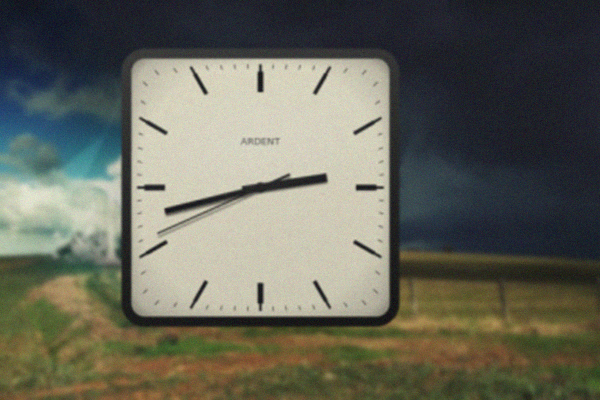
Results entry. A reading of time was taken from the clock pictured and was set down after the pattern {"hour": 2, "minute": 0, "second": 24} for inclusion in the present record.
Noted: {"hour": 2, "minute": 42, "second": 41}
